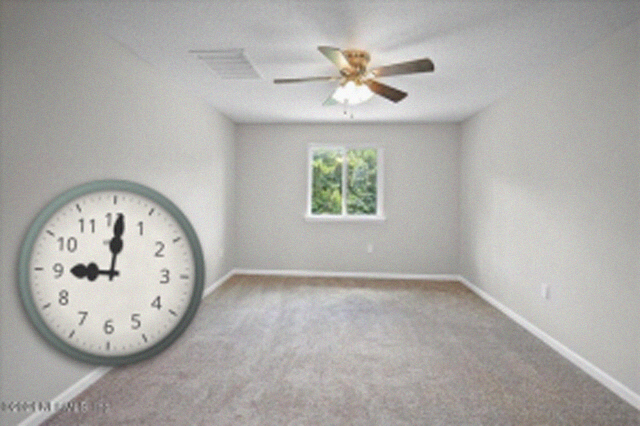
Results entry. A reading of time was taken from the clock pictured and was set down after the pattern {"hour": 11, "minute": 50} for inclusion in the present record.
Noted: {"hour": 9, "minute": 1}
